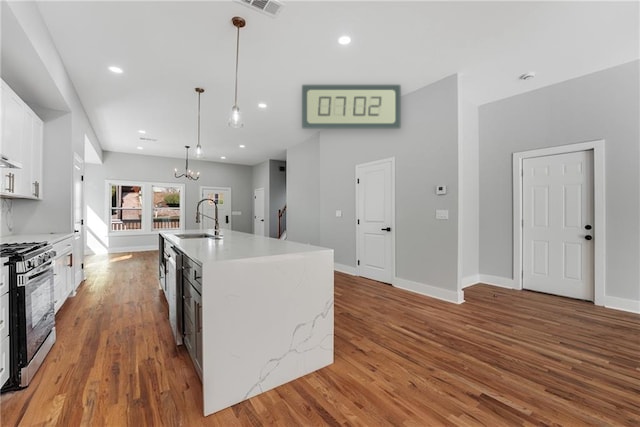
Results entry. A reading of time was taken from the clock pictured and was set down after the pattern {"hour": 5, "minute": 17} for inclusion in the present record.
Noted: {"hour": 7, "minute": 2}
